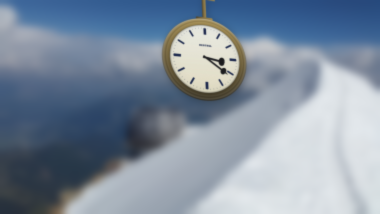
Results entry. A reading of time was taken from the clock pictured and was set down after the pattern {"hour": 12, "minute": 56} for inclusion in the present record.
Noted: {"hour": 3, "minute": 21}
